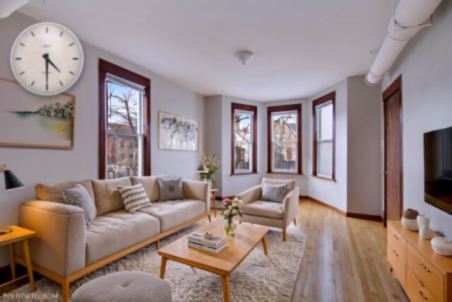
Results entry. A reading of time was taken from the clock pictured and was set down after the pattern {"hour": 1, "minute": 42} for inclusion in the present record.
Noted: {"hour": 4, "minute": 30}
